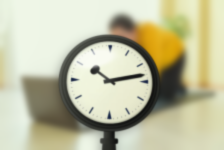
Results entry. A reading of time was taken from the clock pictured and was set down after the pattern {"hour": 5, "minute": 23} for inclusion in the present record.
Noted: {"hour": 10, "minute": 13}
